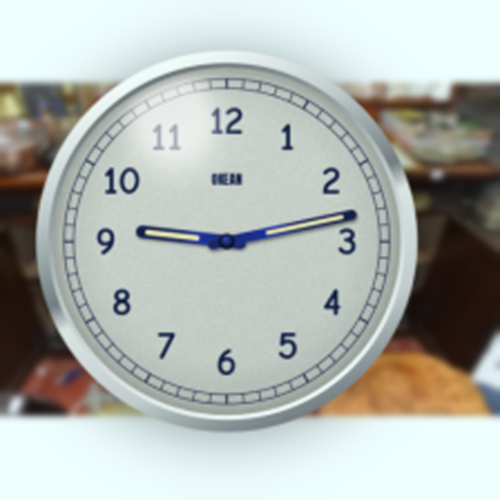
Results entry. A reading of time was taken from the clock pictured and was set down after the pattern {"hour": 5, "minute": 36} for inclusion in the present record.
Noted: {"hour": 9, "minute": 13}
